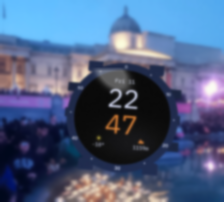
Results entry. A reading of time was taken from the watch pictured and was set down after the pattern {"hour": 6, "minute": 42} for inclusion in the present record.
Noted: {"hour": 22, "minute": 47}
